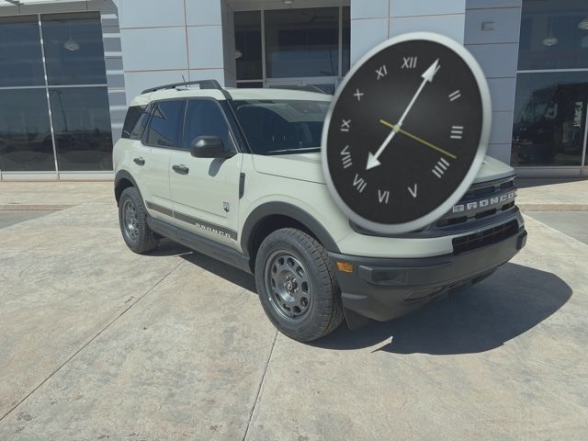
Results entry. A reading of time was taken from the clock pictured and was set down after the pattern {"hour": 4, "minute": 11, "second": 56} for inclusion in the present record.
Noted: {"hour": 7, "minute": 4, "second": 18}
